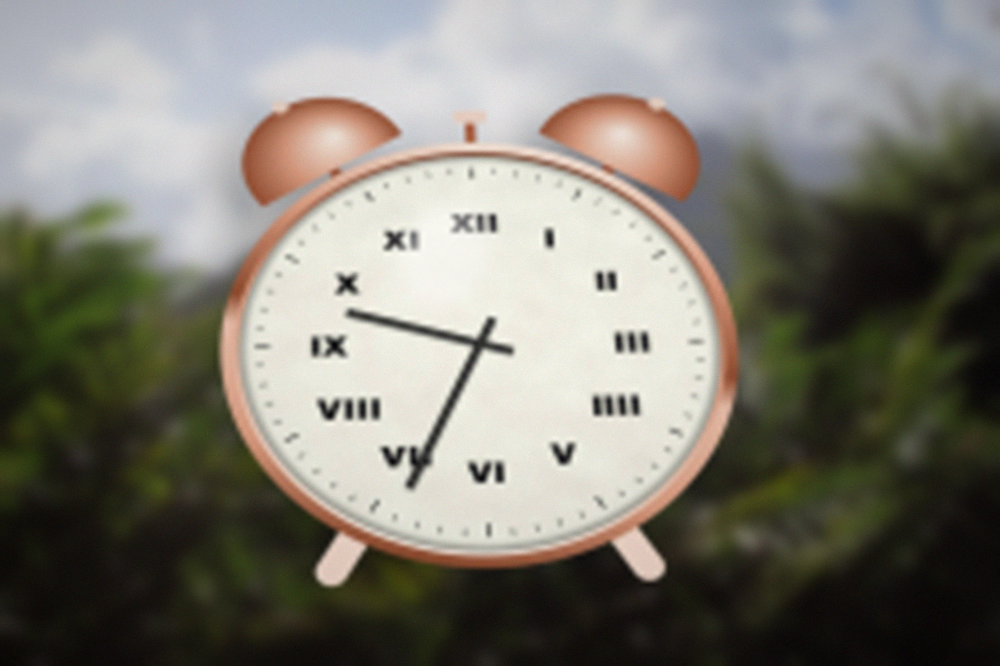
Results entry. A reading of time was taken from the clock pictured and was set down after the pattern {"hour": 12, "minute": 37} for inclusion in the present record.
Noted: {"hour": 9, "minute": 34}
